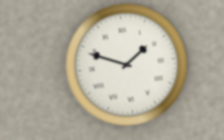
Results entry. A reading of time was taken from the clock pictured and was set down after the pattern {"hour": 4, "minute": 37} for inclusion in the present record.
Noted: {"hour": 1, "minute": 49}
